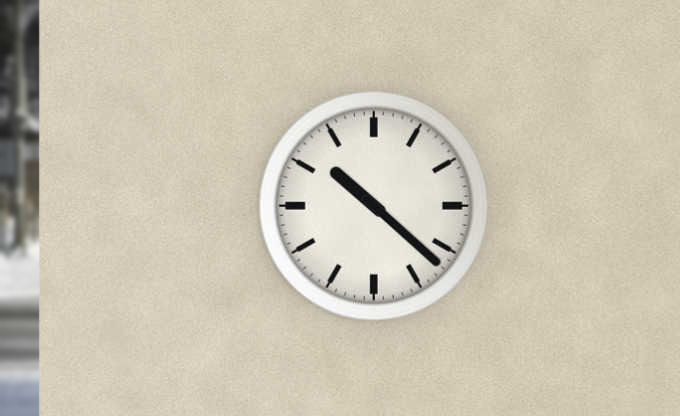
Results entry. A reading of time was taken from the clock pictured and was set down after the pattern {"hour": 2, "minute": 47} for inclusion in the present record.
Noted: {"hour": 10, "minute": 22}
